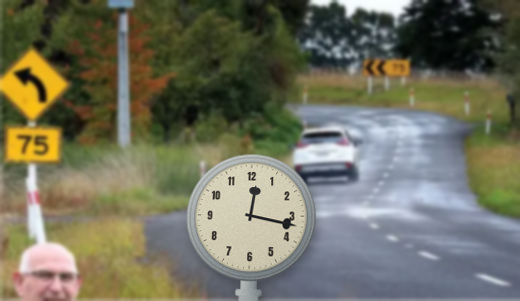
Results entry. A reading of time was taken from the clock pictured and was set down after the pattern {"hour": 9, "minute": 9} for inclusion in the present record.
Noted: {"hour": 12, "minute": 17}
